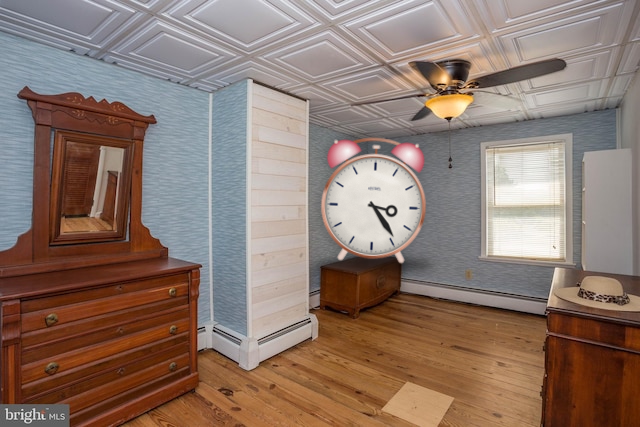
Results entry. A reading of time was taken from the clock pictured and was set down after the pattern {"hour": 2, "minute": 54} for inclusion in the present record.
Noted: {"hour": 3, "minute": 24}
